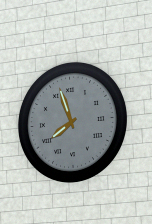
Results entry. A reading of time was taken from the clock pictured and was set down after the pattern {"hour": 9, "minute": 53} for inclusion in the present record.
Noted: {"hour": 7, "minute": 57}
